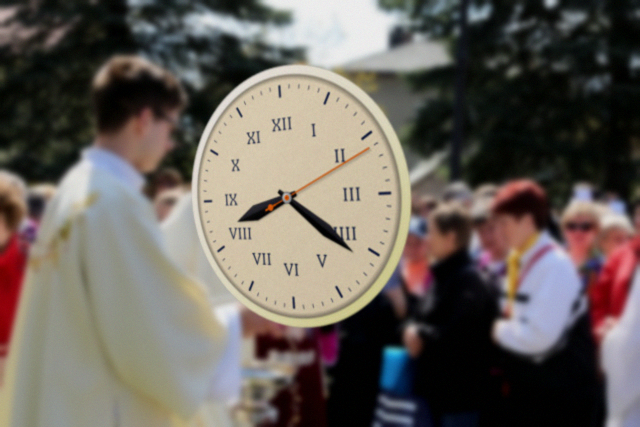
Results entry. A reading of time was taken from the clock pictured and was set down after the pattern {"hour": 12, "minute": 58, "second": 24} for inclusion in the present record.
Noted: {"hour": 8, "minute": 21, "second": 11}
